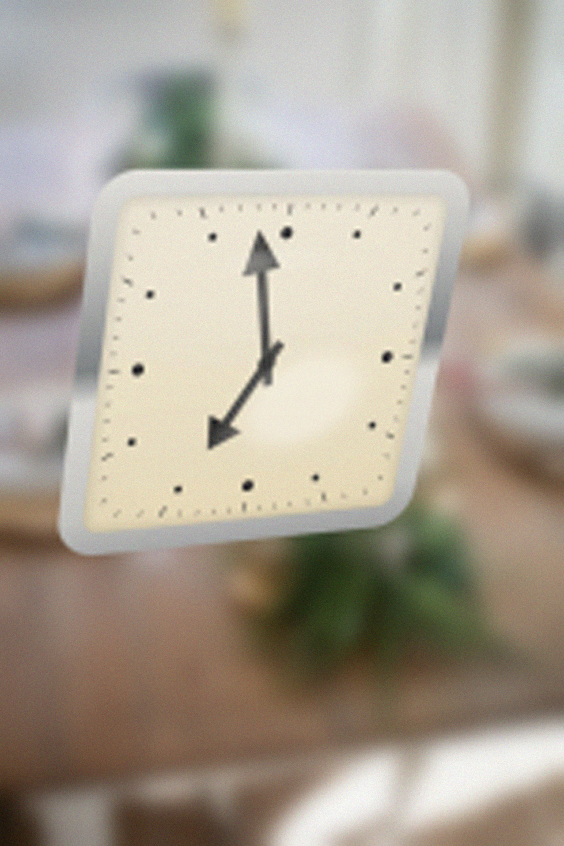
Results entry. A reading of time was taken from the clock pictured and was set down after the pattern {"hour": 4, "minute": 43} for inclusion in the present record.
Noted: {"hour": 6, "minute": 58}
